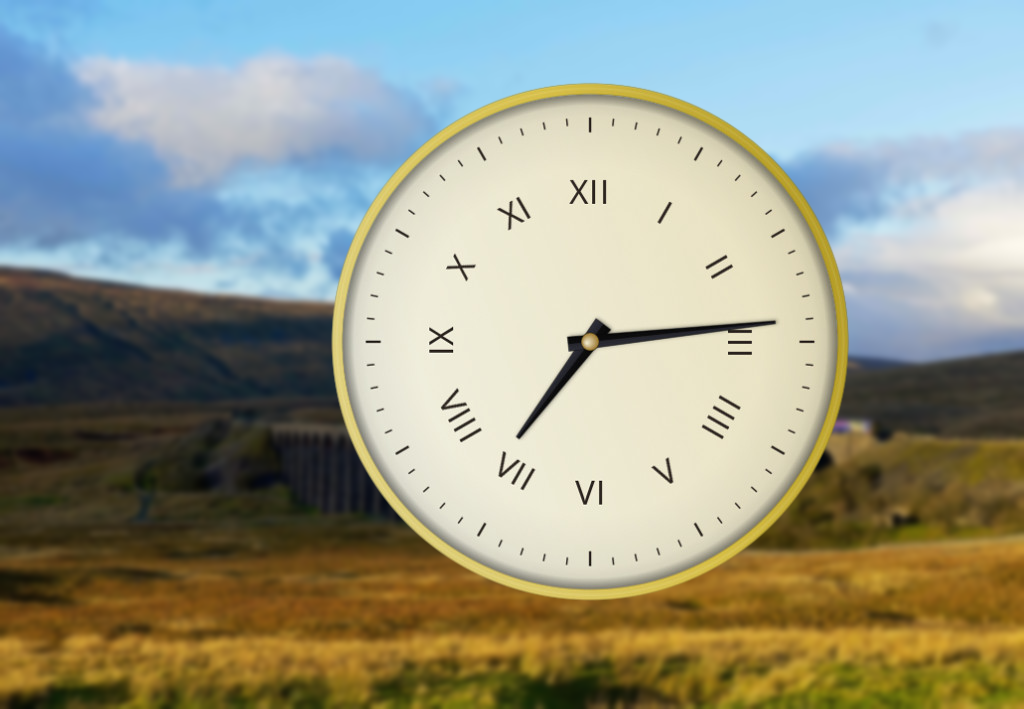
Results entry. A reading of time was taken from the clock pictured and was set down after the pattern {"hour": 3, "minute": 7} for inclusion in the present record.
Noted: {"hour": 7, "minute": 14}
